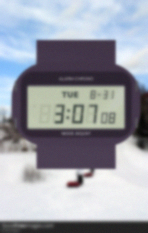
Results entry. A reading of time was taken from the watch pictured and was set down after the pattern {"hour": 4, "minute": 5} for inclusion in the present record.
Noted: {"hour": 3, "minute": 7}
